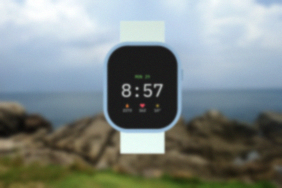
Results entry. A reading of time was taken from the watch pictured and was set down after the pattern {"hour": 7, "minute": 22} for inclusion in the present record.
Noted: {"hour": 8, "minute": 57}
